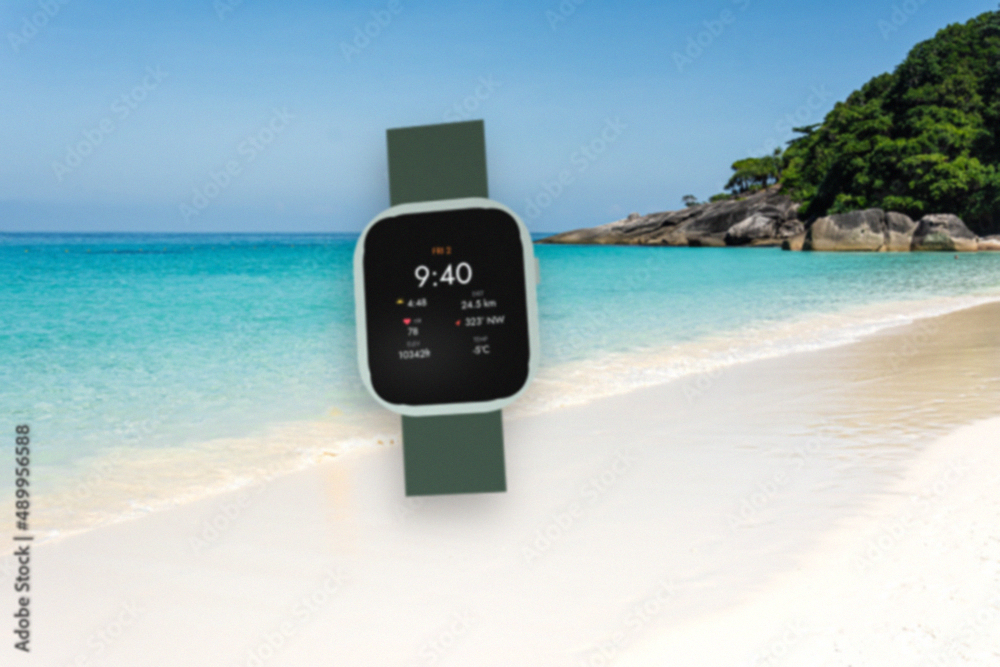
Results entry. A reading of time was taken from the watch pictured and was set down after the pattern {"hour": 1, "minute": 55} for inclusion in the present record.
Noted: {"hour": 9, "minute": 40}
